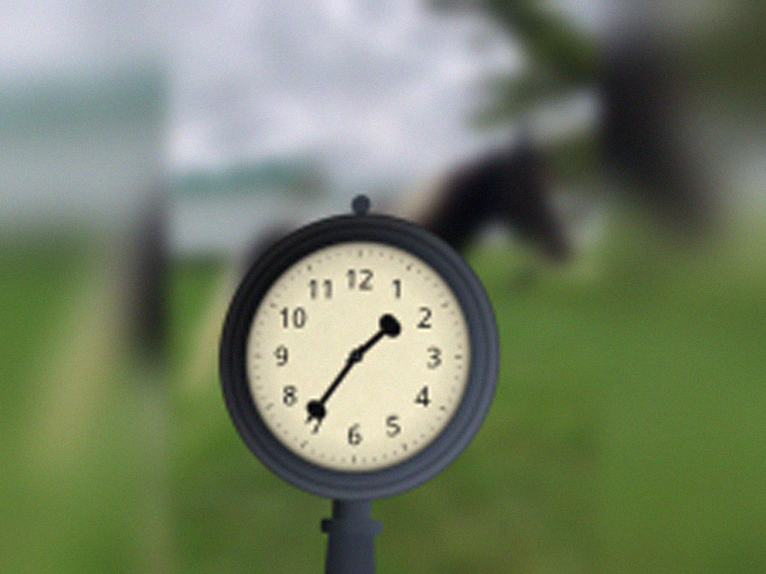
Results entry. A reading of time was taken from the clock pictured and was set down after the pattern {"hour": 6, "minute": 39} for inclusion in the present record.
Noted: {"hour": 1, "minute": 36}
